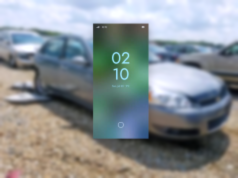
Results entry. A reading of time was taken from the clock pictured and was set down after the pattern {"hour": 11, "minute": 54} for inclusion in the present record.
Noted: {"hour": 2, "minute": 10}
